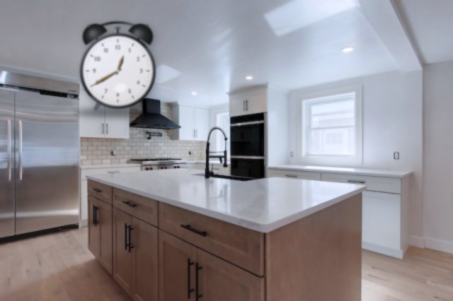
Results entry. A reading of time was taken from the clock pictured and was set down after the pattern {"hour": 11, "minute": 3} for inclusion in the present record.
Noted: {"hour": 12, "minute": 40}
